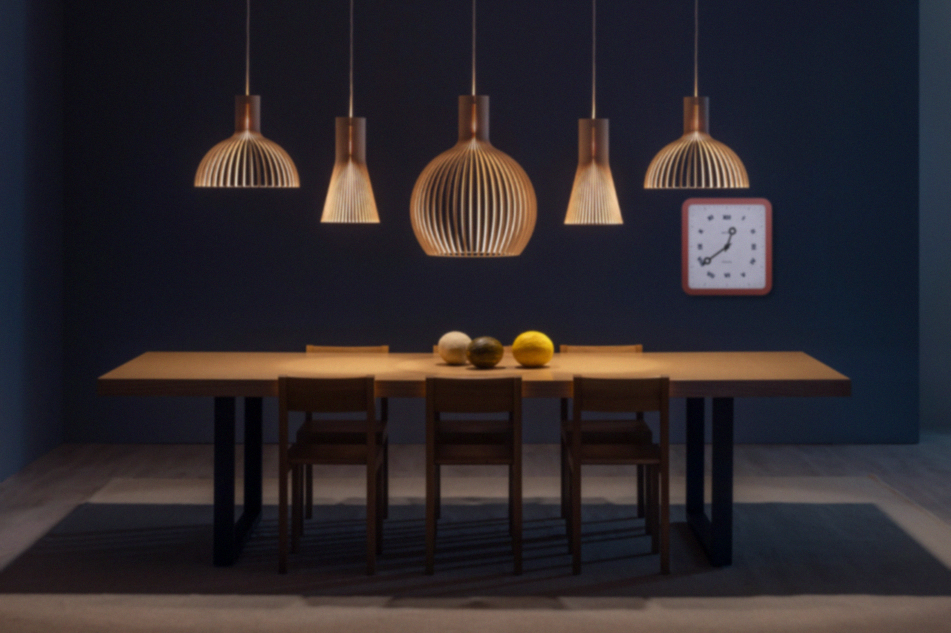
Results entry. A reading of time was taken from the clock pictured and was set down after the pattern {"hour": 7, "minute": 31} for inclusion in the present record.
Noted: {"hour": 12, "minute": 39}
